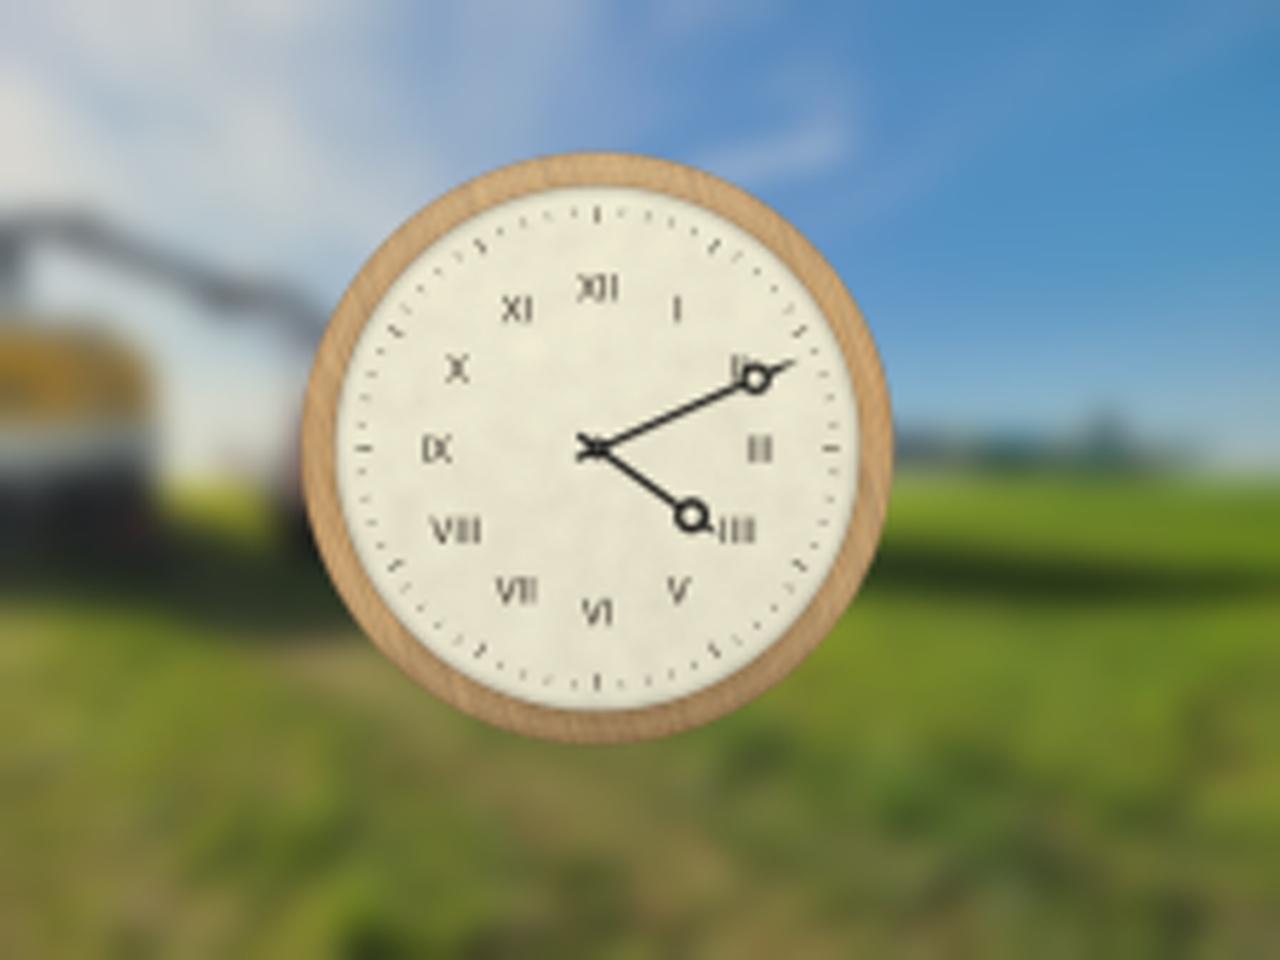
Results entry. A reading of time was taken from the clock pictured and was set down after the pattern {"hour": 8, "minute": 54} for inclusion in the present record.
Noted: {"hour": 4, "minute": 11}
